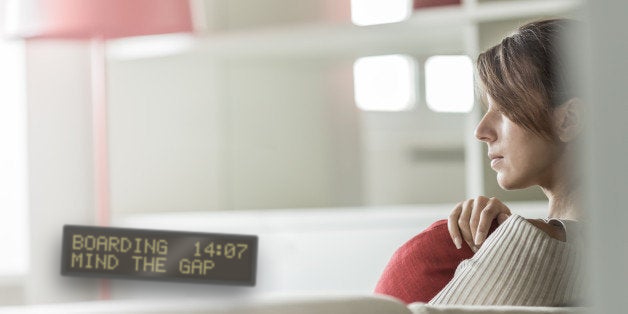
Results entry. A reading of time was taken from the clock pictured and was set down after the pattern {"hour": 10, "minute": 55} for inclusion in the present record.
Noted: {"hour": 14, "minute": 7}
